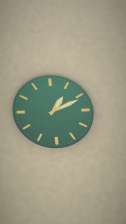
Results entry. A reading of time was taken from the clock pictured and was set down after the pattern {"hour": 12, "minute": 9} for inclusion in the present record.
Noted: {"hour": 1, "minute": 11}
